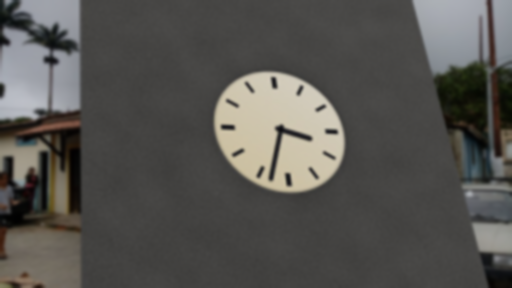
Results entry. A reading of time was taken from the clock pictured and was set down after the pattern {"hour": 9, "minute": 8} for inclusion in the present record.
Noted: {"hour": 3, "minute": 33}
